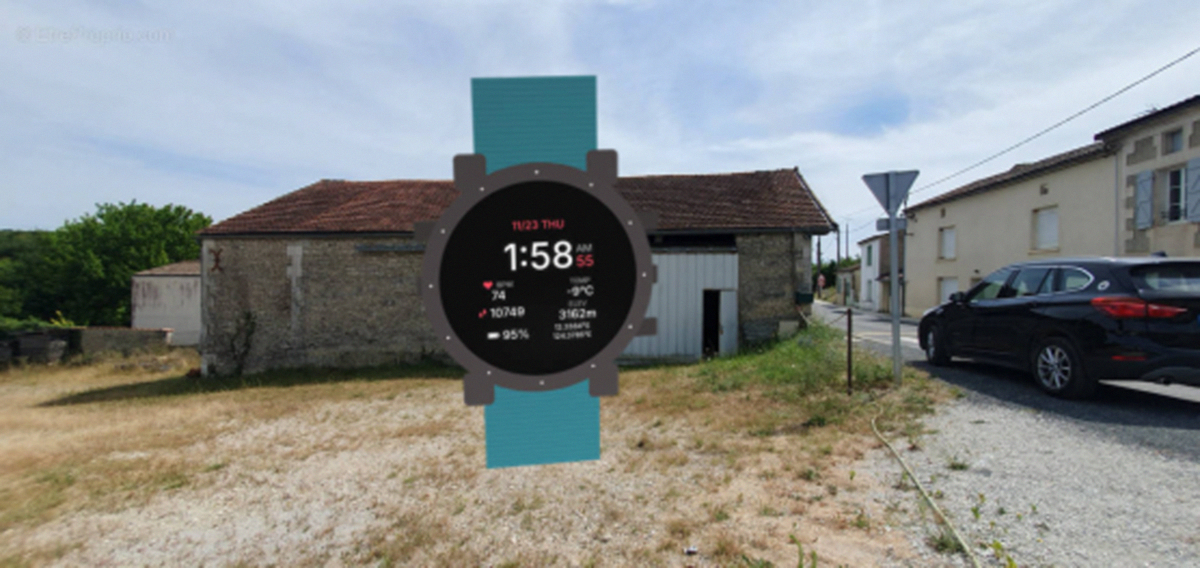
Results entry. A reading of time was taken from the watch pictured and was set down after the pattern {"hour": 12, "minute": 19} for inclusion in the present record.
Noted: {"hour": 1, "minute": 58}
